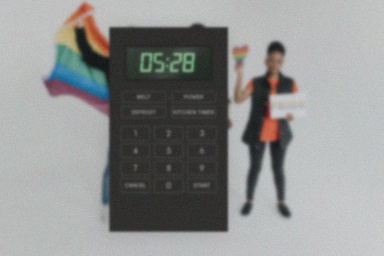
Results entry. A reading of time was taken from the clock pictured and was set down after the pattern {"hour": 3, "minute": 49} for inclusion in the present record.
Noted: {"hour": 5, "minute": 28}
